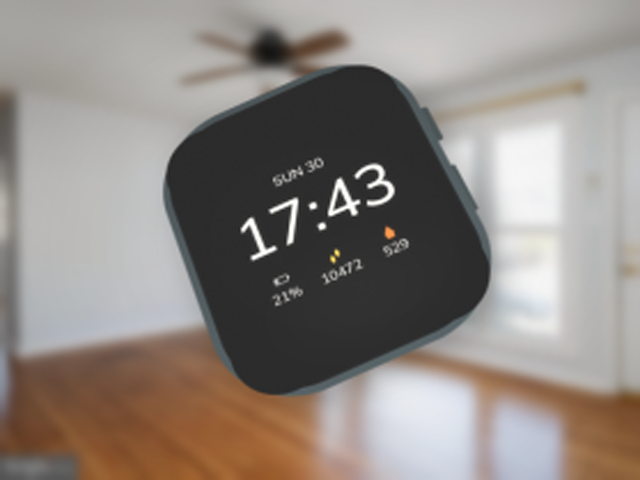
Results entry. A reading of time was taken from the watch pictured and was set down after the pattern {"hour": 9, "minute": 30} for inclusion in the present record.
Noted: {"hour": 17, "minute": 43}
